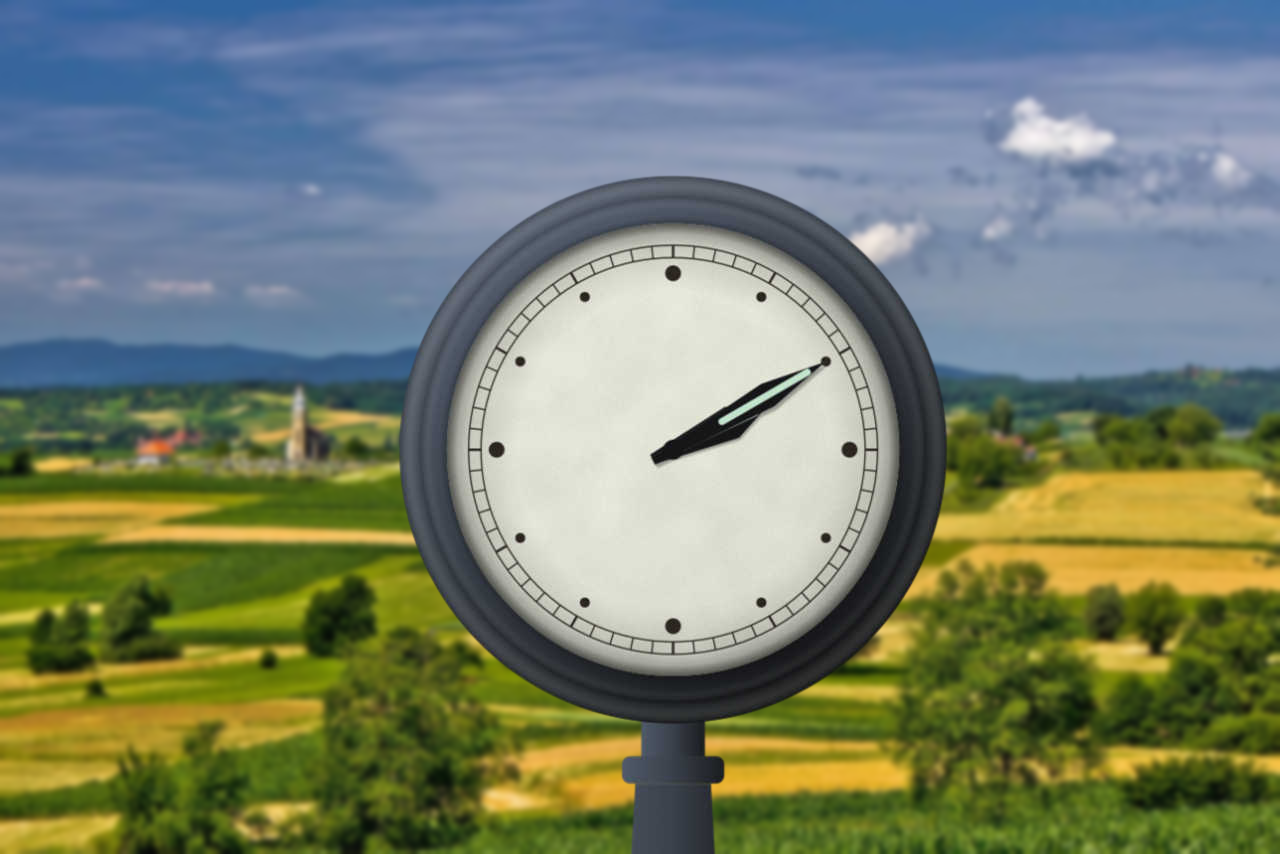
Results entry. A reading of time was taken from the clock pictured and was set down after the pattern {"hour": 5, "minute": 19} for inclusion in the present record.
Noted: {"hour": 2, "minute": 10}
